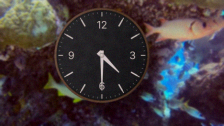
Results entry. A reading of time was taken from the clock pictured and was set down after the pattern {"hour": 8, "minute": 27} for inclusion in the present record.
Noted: {"hour": 4, "minute": 30}
